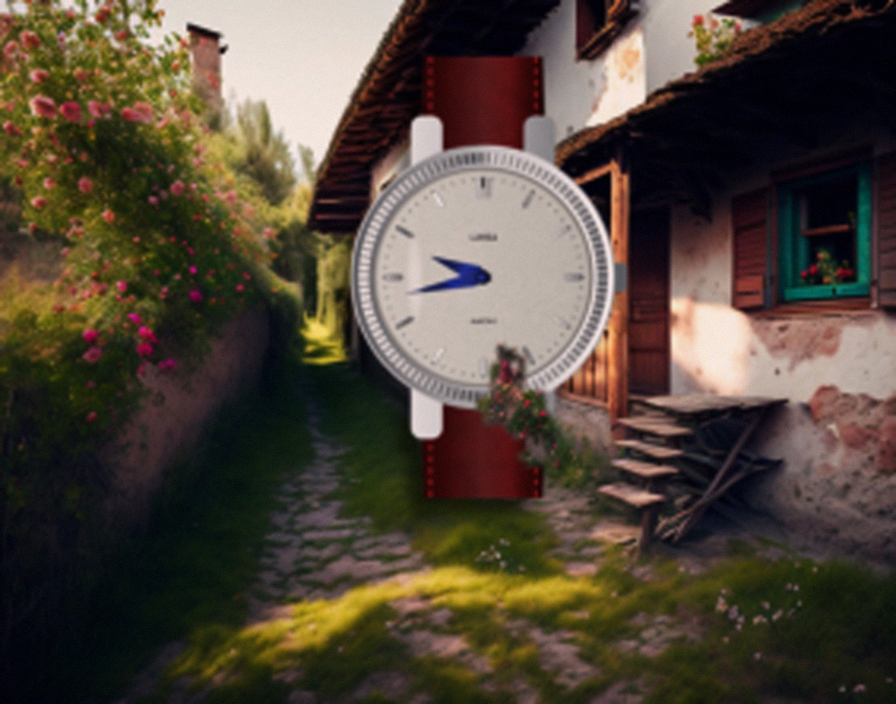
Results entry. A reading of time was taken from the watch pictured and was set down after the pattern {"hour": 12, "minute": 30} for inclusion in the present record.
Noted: {"hour": 9, "minute": 43}
